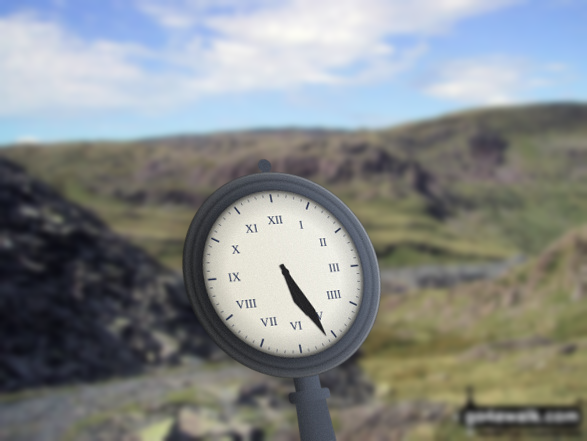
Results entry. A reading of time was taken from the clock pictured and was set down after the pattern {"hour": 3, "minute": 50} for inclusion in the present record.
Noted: {"hour": 5, "minute": 26}
